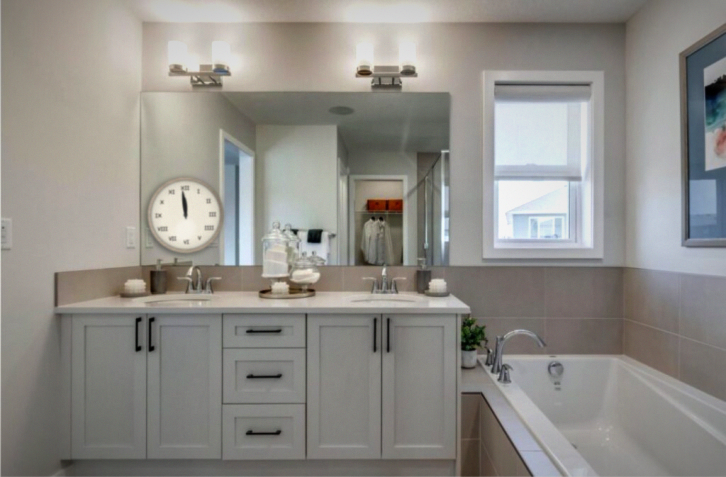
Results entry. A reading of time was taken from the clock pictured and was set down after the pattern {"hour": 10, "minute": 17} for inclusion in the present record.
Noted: {"hour": 11, "minute": 59}
